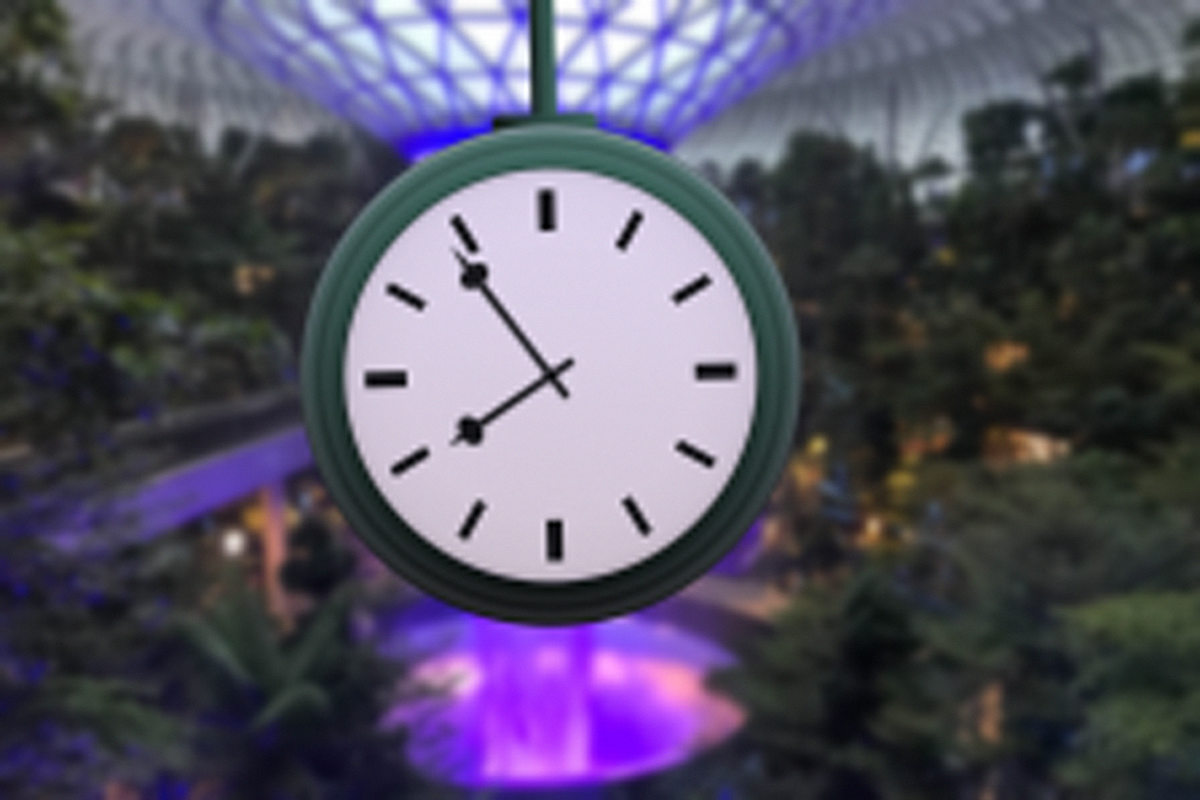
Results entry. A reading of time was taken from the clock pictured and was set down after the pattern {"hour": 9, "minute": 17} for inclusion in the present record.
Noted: {"hour": 7, "minute": 54}
